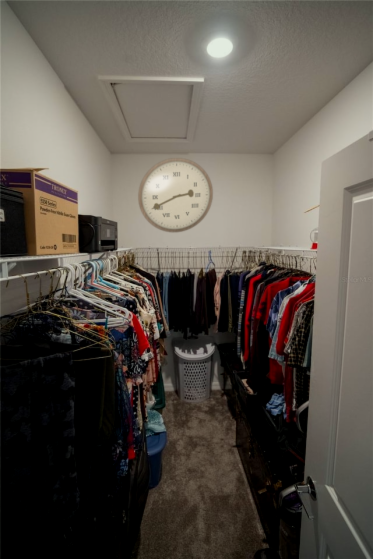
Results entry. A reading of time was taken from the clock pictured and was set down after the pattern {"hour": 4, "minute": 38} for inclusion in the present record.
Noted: {"hour": 2, "minute": 41}
